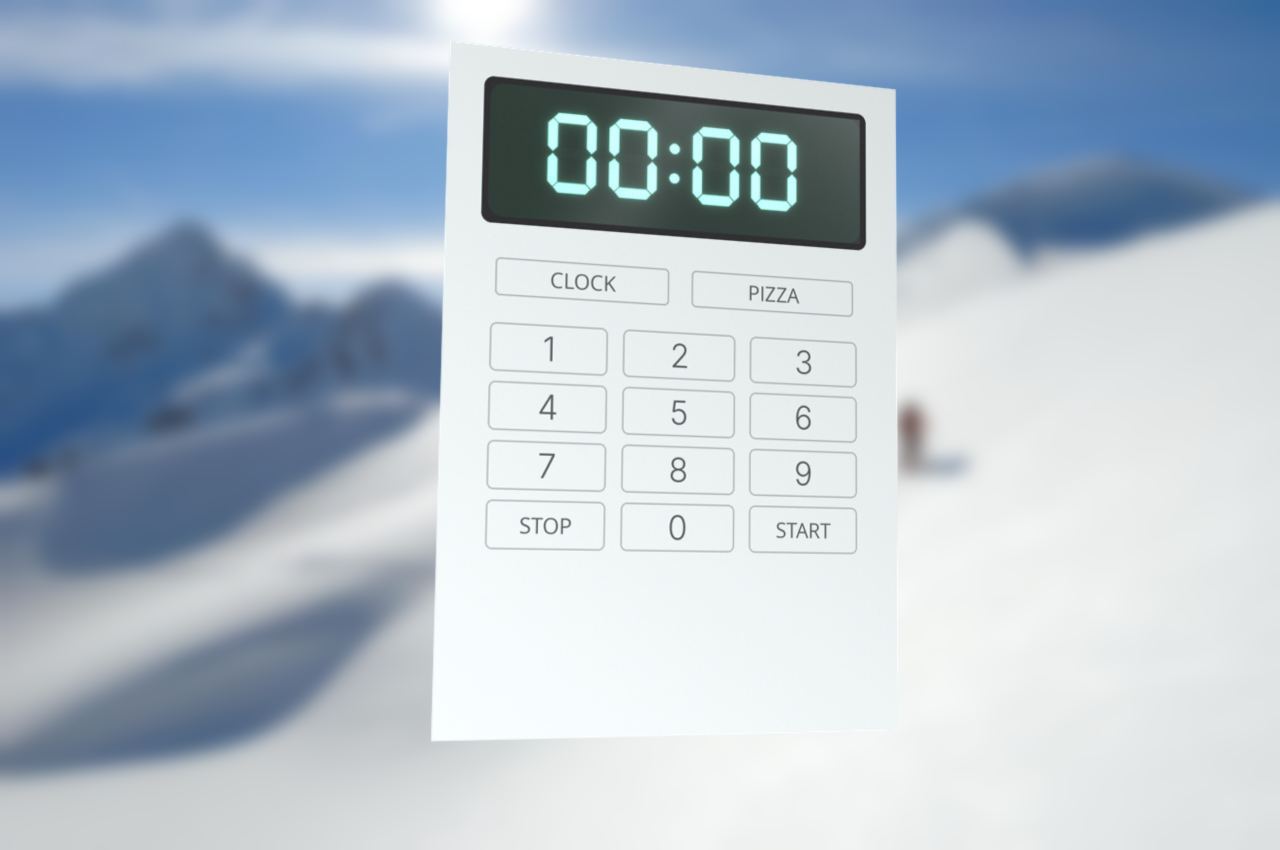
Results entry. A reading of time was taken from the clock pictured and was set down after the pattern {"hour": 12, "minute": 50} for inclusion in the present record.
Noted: {"hour": 0, "minute": 0}
